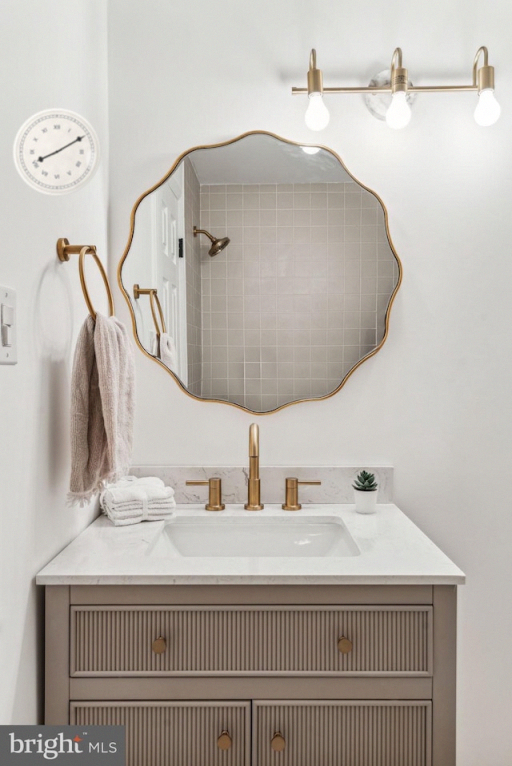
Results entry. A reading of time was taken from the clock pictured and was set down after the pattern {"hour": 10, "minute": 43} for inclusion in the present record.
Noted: {"hour": 8, "minute": 10}
